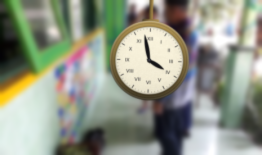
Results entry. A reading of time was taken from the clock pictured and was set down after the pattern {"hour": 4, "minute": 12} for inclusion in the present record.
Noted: {"hour": 3, "minute": 58}
